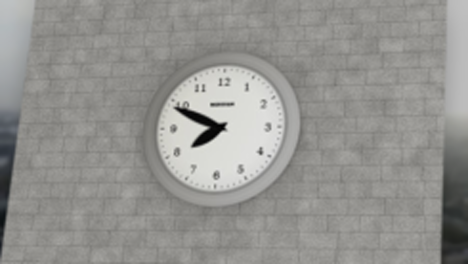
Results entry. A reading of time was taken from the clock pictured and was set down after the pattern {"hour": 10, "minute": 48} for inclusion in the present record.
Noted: {"hour": 7, "minute": 49}
